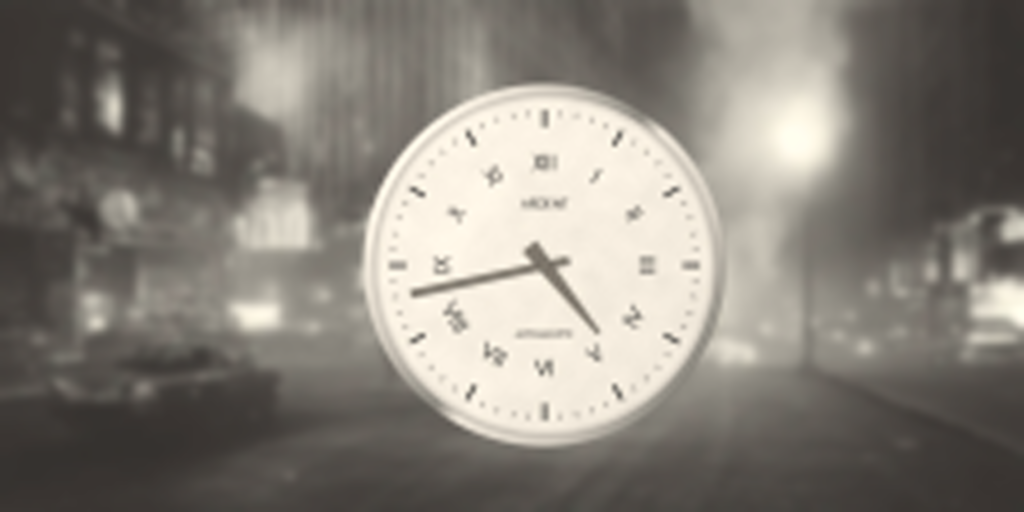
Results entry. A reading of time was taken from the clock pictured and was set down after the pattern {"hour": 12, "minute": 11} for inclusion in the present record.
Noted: {"hour": 4, "minute": 43}
